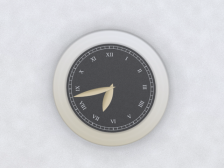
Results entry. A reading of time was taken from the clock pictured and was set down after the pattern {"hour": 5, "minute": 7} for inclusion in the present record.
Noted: {"hour": 6, "minute": 43}
